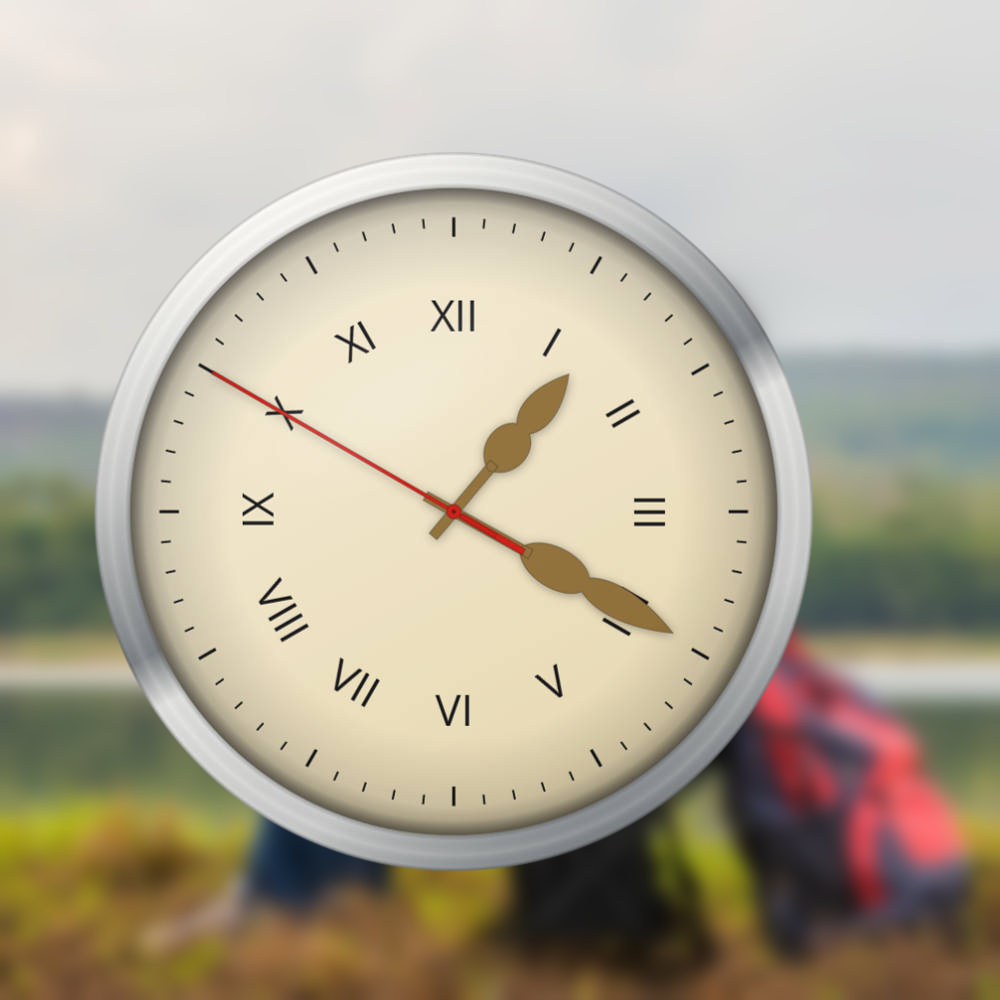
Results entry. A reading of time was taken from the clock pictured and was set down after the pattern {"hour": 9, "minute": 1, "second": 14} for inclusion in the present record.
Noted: {"hour": 1, "minute": 19, "second": 50}
